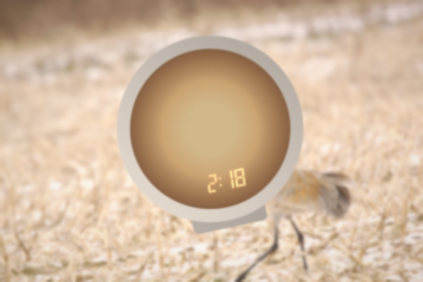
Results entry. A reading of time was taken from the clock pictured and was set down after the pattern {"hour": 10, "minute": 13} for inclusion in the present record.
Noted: {"hour": 2, "minute": 18}
